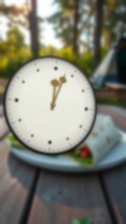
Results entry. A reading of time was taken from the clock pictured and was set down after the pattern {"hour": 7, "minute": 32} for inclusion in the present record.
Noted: {"hour": 12, "minute": 3}
